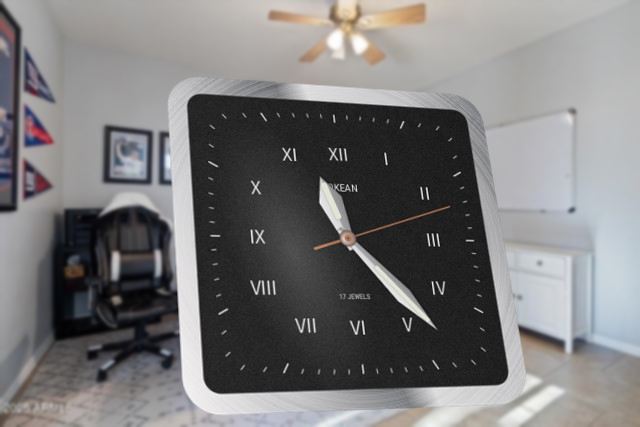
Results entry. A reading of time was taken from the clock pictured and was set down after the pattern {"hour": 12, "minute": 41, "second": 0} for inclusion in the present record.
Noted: {"hour": 11, "minute": 23, "second": 12}
